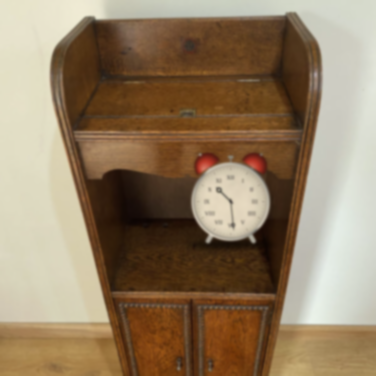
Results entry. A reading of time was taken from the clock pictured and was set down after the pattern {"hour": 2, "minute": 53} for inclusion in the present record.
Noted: {"hour": 10, "minute": 29}
